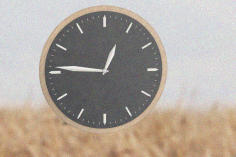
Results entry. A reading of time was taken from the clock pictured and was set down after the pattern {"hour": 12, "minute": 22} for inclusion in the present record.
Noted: {"hour": 12, "minute": 46}
